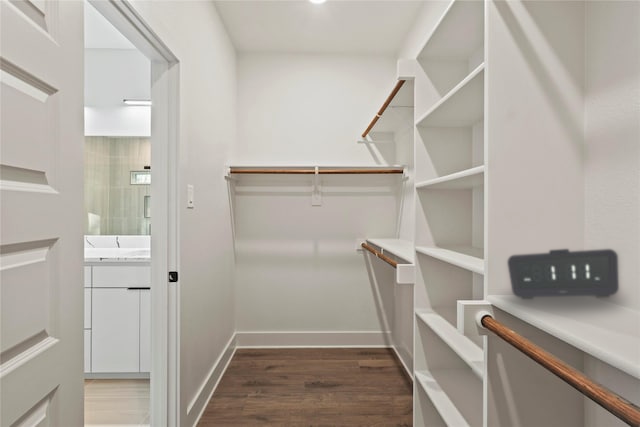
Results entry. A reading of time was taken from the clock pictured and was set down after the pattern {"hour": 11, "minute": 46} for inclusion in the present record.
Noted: {"hour": 1, "minute": 11}
